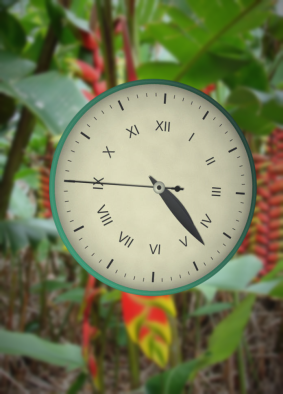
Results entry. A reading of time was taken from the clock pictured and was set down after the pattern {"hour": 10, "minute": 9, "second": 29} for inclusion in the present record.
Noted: {"hour": 4, "minute": 22, "second": 45}
